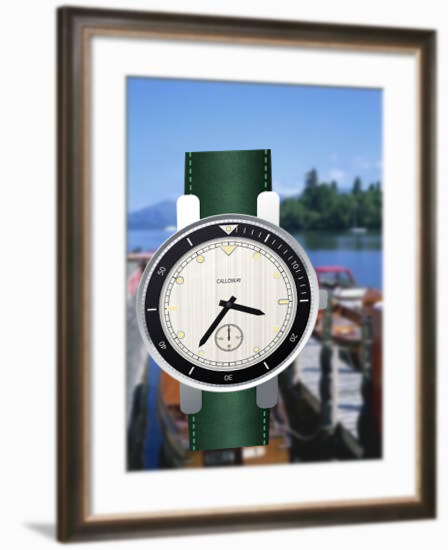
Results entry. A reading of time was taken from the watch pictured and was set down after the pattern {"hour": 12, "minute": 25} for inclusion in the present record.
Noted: {"hour": 3, "minute": 36}
